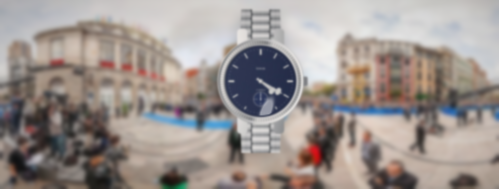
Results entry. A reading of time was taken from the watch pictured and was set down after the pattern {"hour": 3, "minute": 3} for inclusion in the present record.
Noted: {"hour": 4, "minute": 20}
